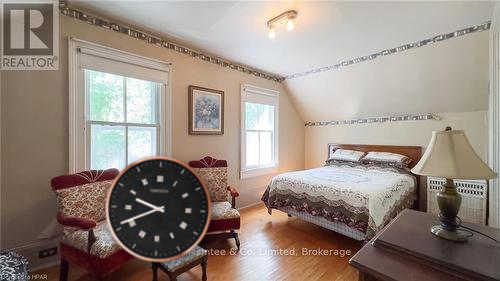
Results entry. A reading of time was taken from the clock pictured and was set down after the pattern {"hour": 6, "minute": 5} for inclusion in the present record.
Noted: {"hour": 9, "minute": 41}
